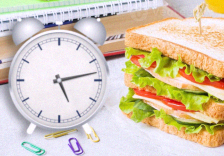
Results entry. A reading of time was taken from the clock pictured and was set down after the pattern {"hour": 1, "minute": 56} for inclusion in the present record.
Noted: {"hour": 5, "minute": 13}
